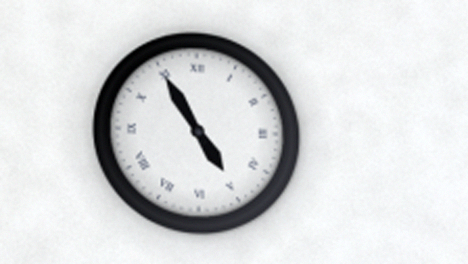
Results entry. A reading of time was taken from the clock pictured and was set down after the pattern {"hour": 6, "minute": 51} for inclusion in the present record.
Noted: {"hour": 4, "minute": 55}
